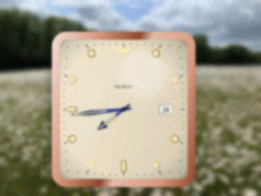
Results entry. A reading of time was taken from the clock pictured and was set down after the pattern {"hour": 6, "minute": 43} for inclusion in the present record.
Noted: {"hour": 7, "minute": 44}
